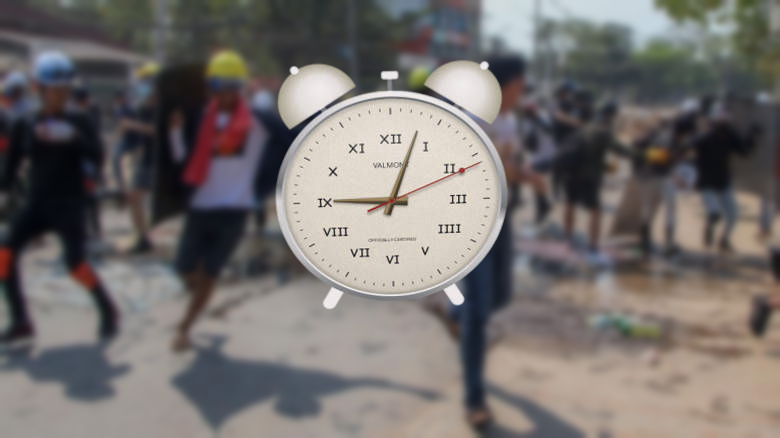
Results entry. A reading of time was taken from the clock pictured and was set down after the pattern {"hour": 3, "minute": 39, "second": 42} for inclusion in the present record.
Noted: {"hour": 9, "minute": 3, "second": 11}
